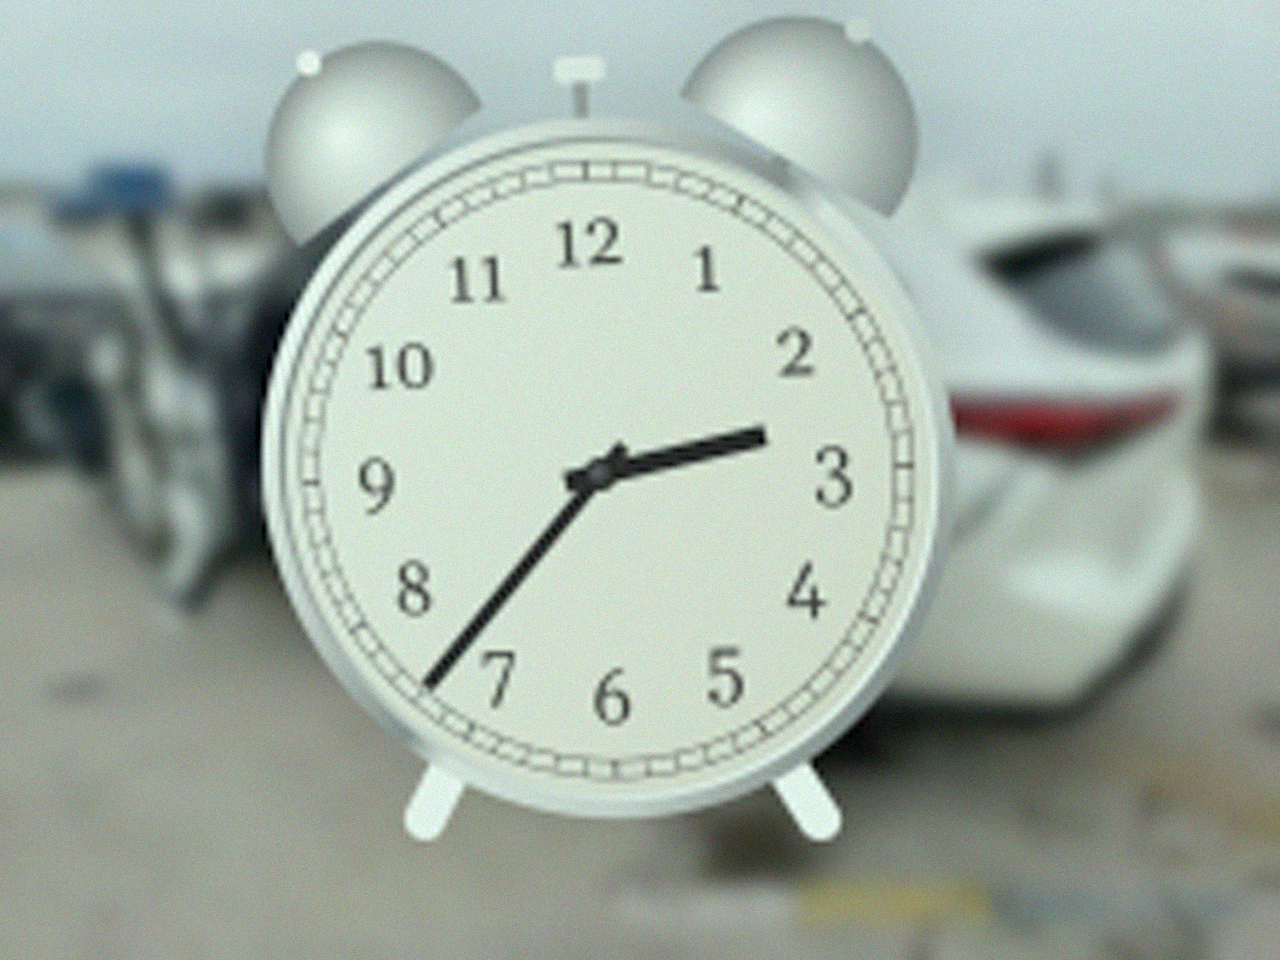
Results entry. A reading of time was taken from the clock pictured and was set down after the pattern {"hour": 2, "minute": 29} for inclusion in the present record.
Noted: {"hour": 2, "minute": 37}
